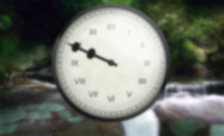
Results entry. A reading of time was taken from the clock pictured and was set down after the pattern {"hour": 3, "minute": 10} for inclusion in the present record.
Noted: {"hour": 9, "minute": 49}
